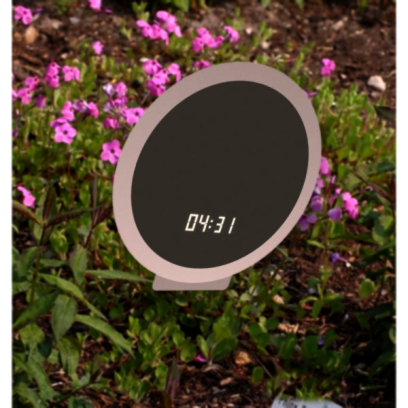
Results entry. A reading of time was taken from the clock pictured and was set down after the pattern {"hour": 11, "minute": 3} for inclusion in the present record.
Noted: {"hour": 4, "minute": 31}
